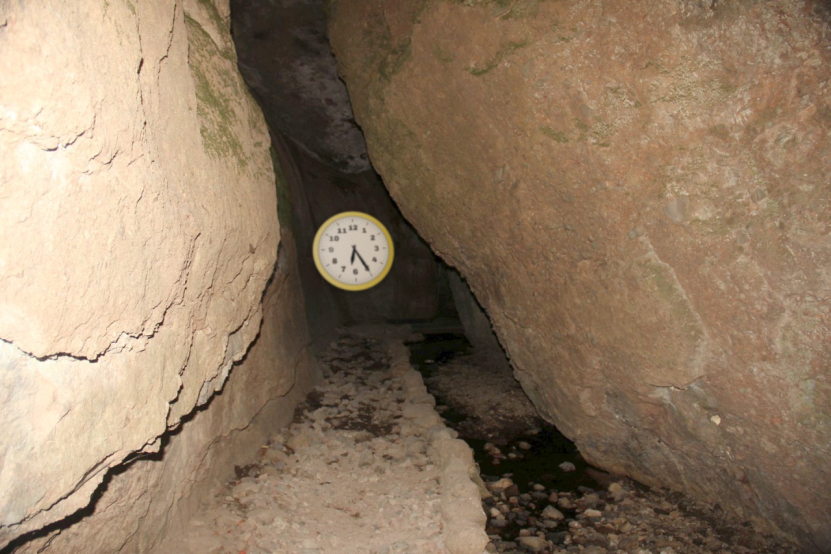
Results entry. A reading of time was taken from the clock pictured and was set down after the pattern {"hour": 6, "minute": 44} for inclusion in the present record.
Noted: {"hour": 6, "minute": 25}
